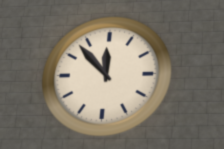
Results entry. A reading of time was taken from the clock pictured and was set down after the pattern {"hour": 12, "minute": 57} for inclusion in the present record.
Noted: {"hour": 11, "minute": 53}
